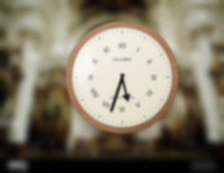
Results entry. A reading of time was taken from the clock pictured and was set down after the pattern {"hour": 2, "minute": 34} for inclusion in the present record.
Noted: {"hour": 5, "minute": 33}
